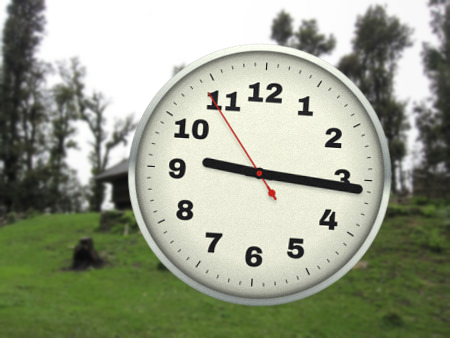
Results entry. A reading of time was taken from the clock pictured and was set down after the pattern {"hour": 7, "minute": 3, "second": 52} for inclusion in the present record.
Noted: {"hour": 9, "minute": 15, "second": 54}
